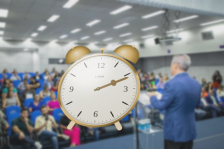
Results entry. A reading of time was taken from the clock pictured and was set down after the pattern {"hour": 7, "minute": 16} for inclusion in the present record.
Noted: {"hour": 2, "minute": 11}
